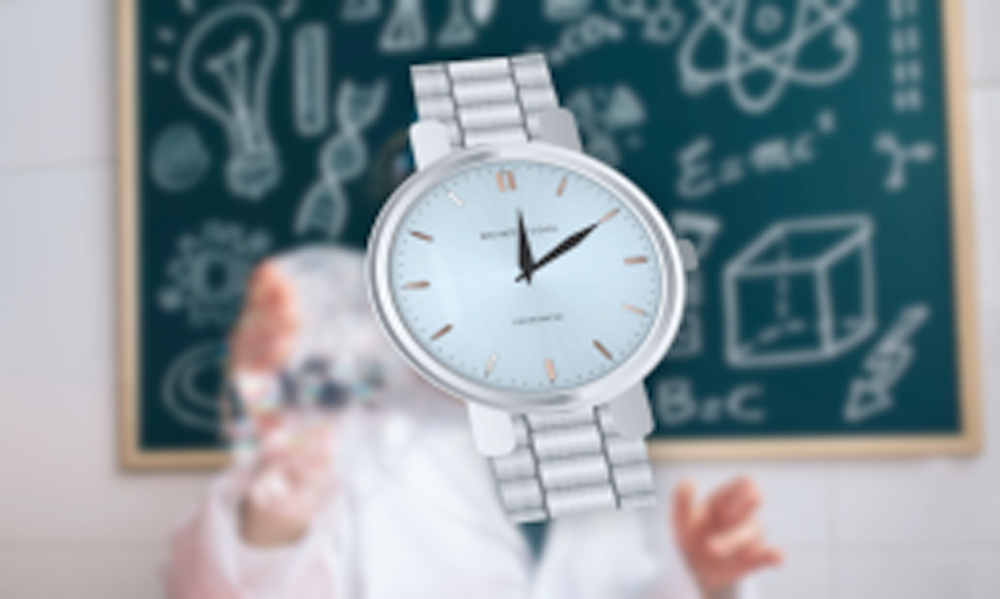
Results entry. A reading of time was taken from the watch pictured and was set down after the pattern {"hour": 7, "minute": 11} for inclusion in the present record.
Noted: {"hour": 12, "minute": 10}
